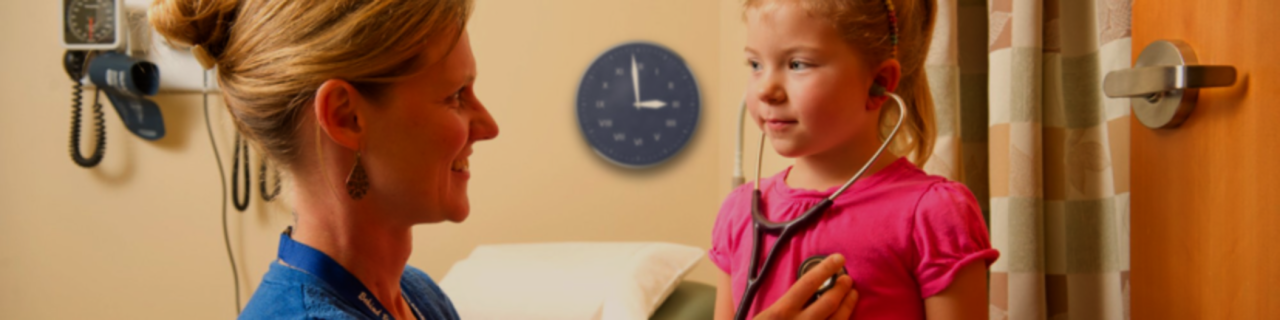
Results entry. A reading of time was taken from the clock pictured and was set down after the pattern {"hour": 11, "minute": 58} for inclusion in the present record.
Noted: {"hour": 2, "minute": 59}
